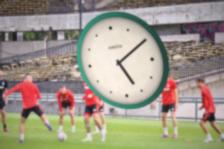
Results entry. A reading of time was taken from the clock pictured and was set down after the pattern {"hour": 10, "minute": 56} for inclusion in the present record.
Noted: {"hour": 5, "minute": 10}
